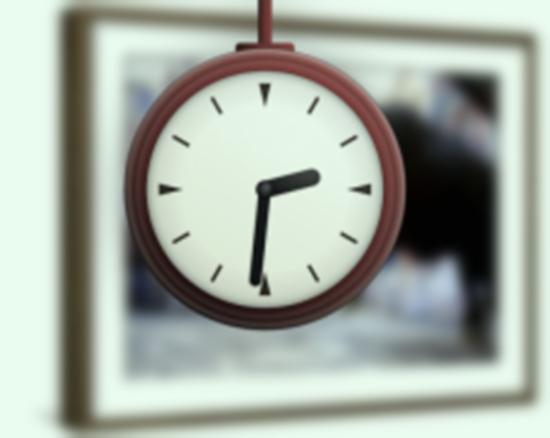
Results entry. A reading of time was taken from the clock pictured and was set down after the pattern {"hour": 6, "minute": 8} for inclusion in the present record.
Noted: {"hour": 2, "minute": 31}
